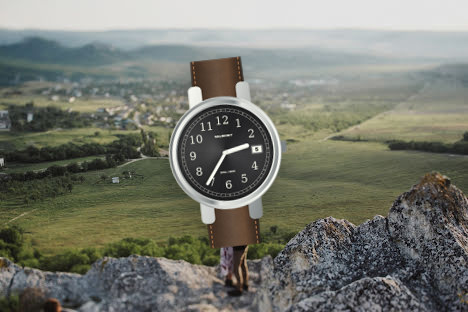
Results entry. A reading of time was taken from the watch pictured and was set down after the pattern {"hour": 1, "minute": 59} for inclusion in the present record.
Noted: {"hour": 2, "minute": 36}
